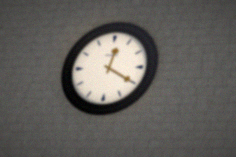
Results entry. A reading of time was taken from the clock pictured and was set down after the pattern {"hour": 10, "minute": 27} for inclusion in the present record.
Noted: {"hour": 12, "minute": 20}
